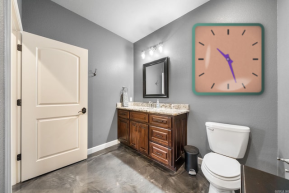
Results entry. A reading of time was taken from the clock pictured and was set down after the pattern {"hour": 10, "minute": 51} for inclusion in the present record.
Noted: {"hour": 10, "minute": 27}
